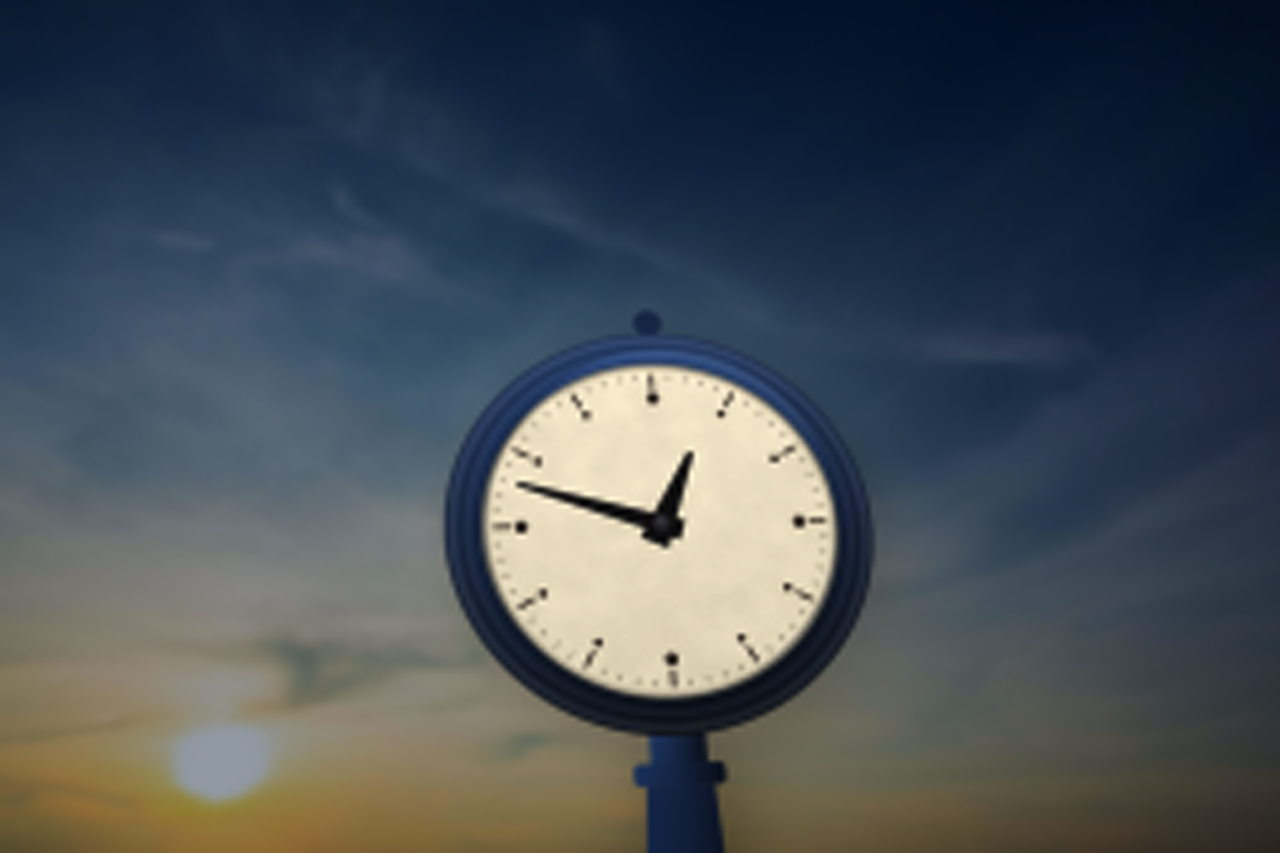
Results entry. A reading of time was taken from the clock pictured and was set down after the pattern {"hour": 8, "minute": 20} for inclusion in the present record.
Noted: {"hour": 12, "minute": 48}
